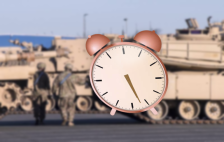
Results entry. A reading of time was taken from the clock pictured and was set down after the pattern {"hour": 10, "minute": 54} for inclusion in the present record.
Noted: {"hour": 5, "minute": 27}
